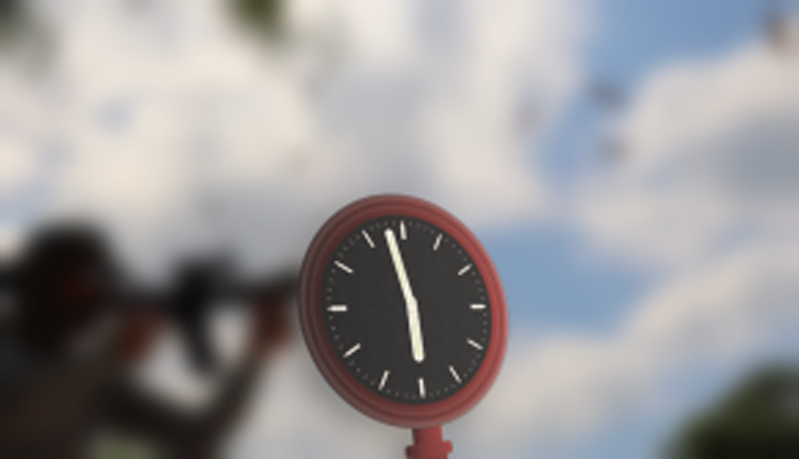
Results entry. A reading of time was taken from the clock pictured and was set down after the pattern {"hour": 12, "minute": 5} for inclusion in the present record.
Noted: {"hour": 5, "minute": 58}
